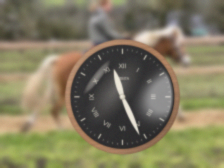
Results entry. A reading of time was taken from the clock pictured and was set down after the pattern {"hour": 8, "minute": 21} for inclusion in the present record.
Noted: {"hour": 11, "minute": 26}
